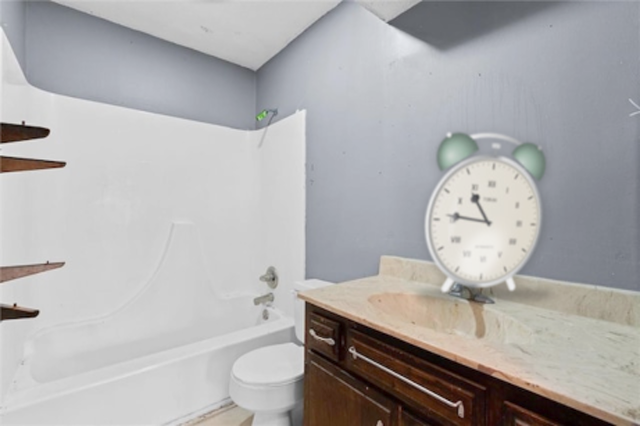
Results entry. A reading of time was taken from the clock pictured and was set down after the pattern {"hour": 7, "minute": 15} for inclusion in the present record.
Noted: {"hour": 10, "minute": 46}
